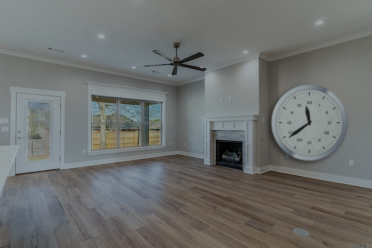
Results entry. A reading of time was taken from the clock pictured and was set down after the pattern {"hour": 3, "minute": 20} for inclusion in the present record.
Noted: {"hour": 11, "minute": 39}
